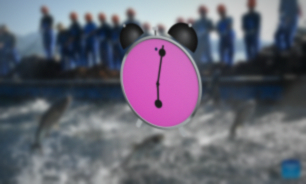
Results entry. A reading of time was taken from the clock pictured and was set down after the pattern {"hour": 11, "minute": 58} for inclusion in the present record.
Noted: {"hour": 6, "minute": 2}
